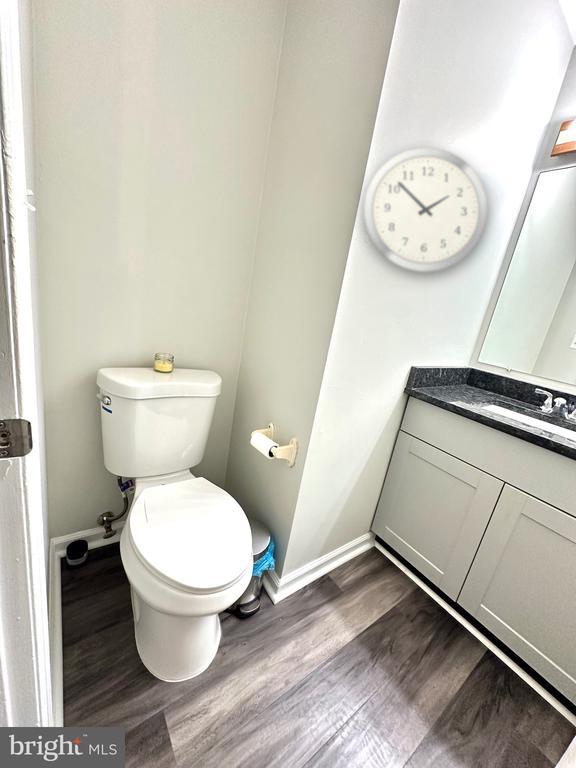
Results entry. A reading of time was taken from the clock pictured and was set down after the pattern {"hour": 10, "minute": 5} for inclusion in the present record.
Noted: {"hour": 1, "minute": 52}
